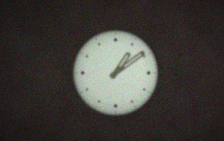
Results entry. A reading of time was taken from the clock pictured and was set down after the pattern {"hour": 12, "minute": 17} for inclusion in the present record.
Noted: {"hour": 1, "minute": 9}
